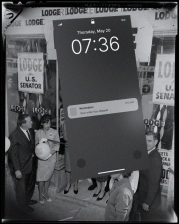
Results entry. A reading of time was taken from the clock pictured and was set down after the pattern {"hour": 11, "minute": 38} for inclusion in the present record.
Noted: {"hour": 7, "minute": 36}
